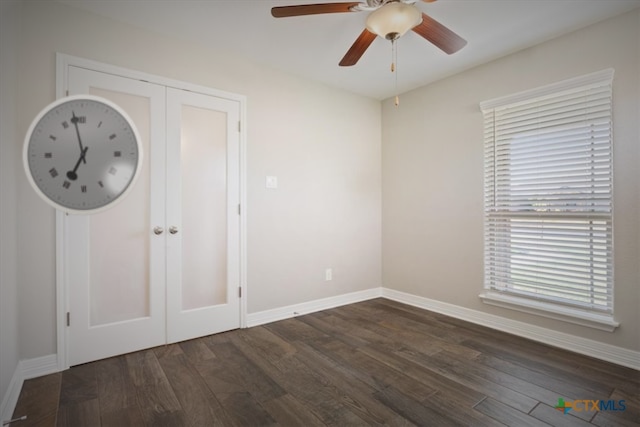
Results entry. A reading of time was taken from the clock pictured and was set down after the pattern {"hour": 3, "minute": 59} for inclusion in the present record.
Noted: {"hour": 6, "minute": 58}
